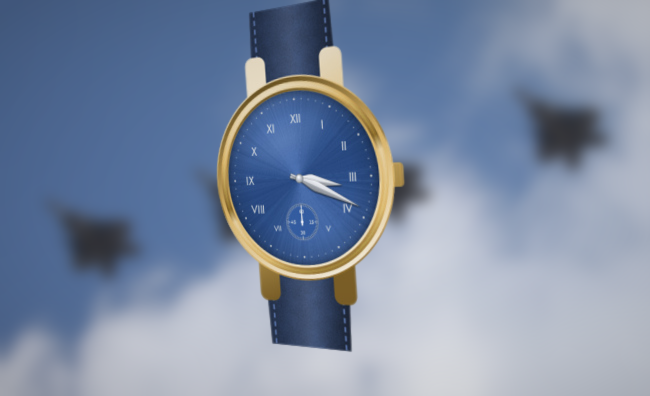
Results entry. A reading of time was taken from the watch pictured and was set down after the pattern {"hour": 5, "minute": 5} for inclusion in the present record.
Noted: {"hour": 3, "minute": 19}
